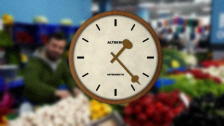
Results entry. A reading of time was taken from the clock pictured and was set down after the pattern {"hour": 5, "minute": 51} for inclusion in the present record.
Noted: {"hour": 1, "minute": 23}
